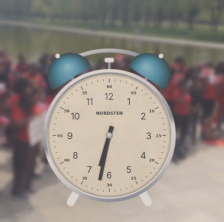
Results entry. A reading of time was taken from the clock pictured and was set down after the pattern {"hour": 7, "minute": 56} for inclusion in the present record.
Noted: {"hour": 6, "minute": 32}
